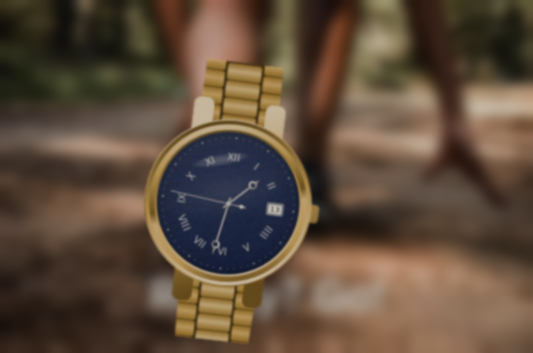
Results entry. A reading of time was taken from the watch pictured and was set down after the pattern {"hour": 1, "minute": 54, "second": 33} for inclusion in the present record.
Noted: {"hour": 1, "minute": 31, "second": 46}
